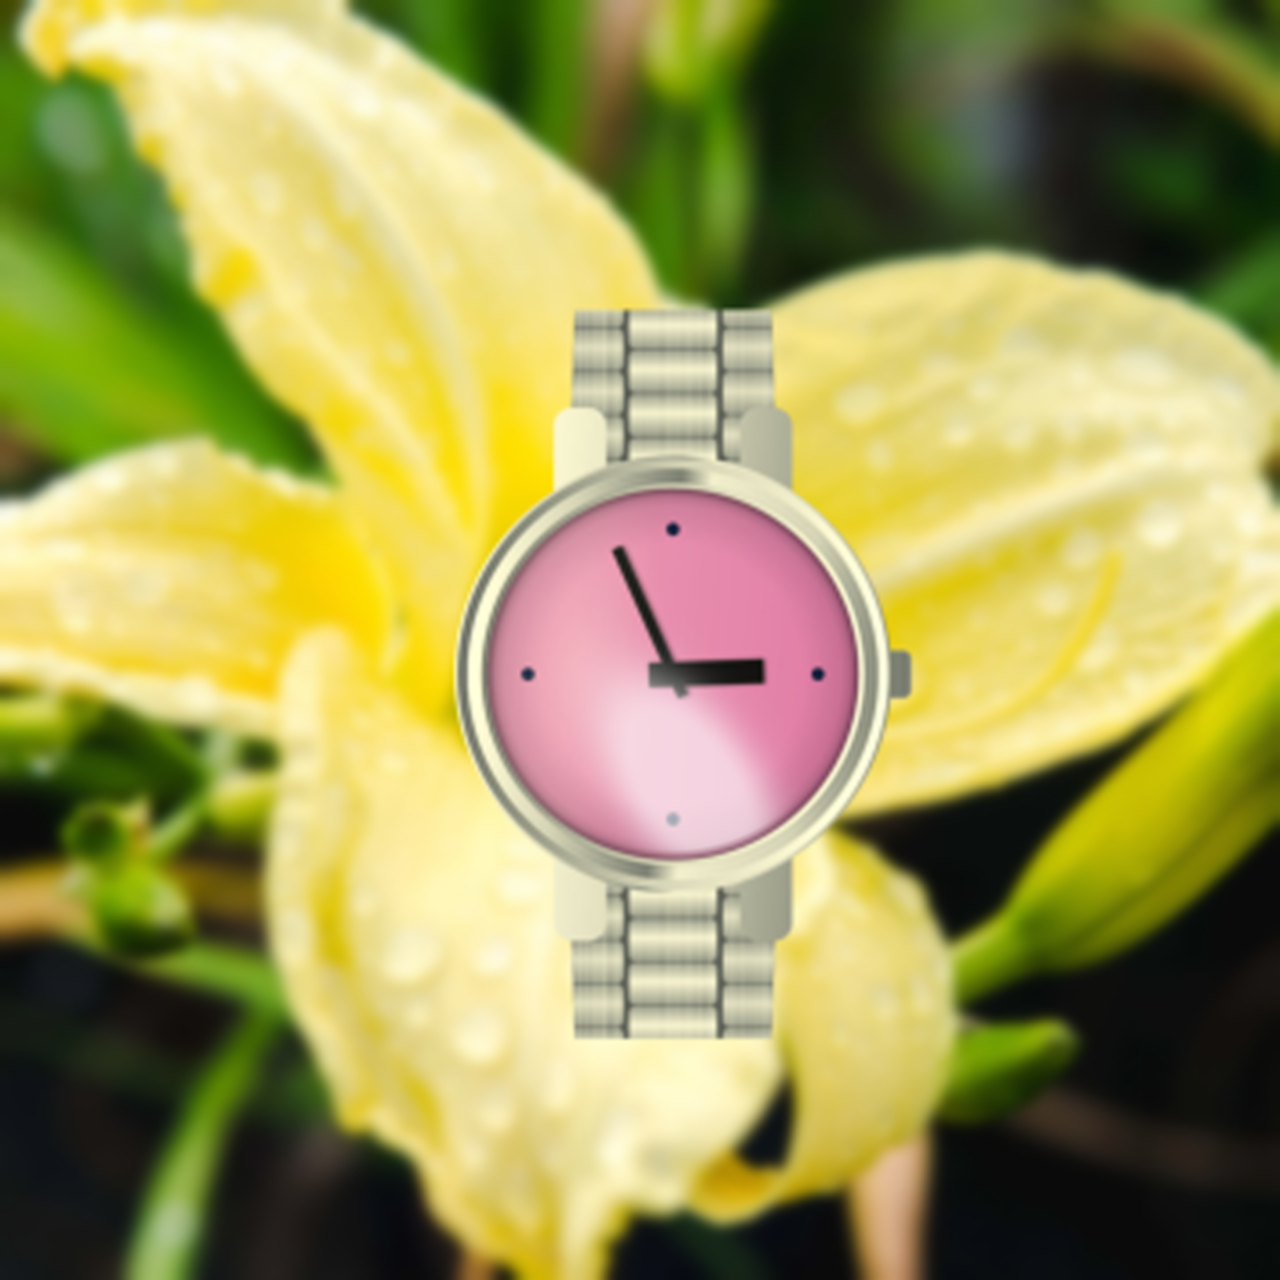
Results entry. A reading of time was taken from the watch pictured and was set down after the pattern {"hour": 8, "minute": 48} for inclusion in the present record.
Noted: {"hour": 2, "minute": 56}
